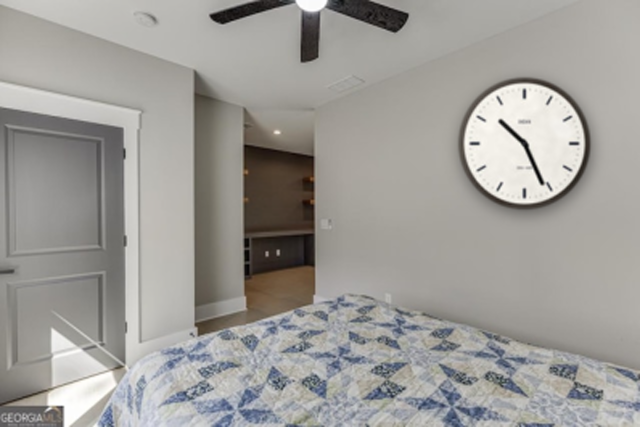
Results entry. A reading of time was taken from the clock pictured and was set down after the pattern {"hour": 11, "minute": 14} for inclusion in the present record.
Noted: {"hour": 10, "minute": 26}
